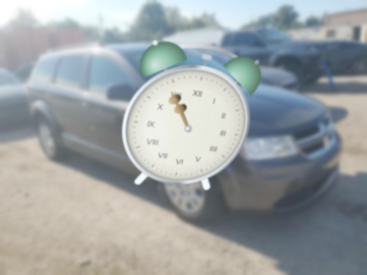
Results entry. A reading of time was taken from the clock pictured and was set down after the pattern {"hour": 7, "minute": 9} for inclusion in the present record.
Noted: {"hour": 10, "minute": 54}
